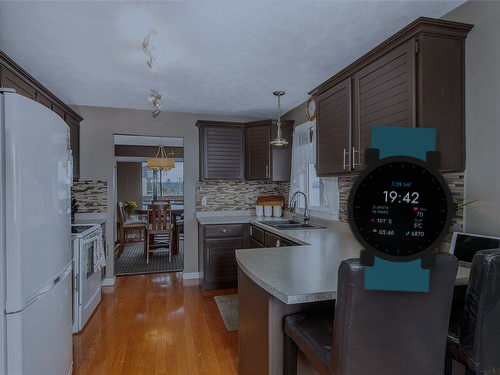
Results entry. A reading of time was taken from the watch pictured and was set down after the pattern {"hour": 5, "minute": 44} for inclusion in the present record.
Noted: {"hour": 19, "minute": 42}
